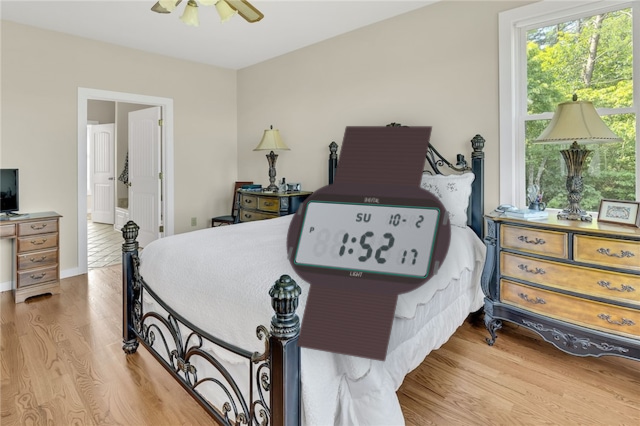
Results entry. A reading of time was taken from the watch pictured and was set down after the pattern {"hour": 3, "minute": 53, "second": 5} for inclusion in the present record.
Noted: {"hour": 1, "minute": 52, "second": 17}
